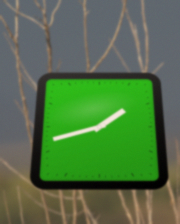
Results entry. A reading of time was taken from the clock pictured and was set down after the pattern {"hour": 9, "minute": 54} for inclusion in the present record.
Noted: {"hour": 1, "minute": 42}
